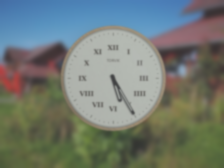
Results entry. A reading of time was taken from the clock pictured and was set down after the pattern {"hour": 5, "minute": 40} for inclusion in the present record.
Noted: {"hour": 5, "minute": 25}
